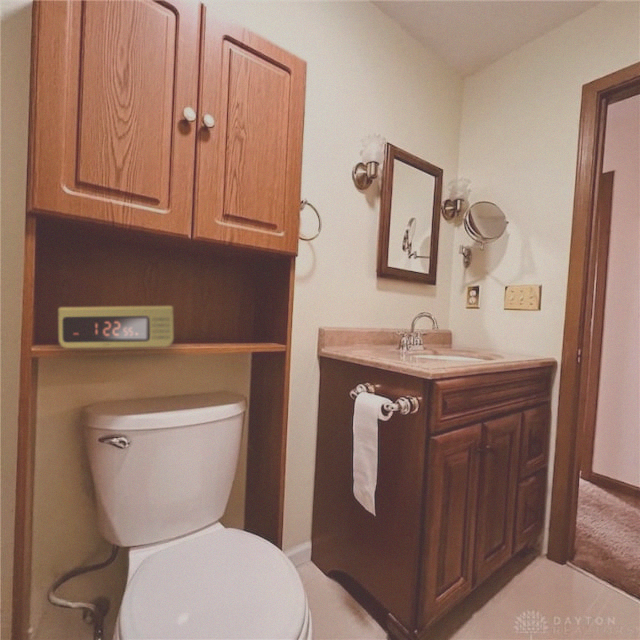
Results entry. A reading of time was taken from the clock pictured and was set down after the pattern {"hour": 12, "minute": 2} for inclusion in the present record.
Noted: {"hour": 1, "minute": 22}
